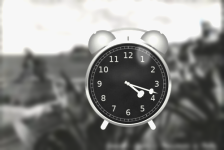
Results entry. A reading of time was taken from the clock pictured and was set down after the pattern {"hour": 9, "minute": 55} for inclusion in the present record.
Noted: {"hour": 4, "minute": 18}
